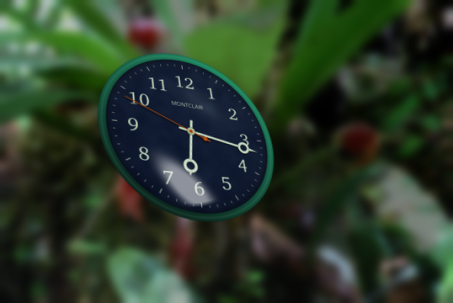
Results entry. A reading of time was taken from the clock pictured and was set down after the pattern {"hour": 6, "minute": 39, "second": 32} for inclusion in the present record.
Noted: {"hour": 6, "minute": 16, "second": 49}
